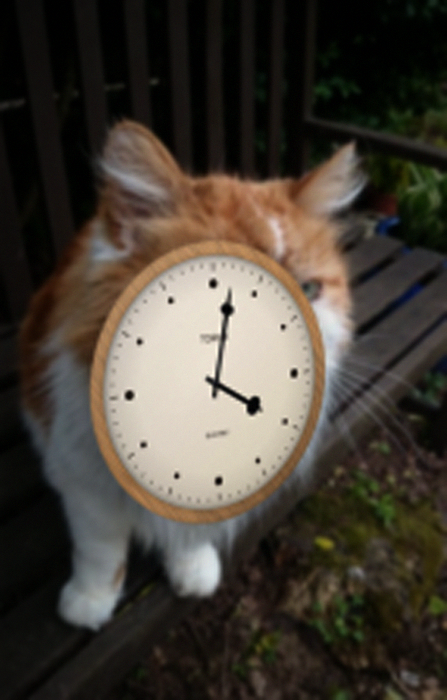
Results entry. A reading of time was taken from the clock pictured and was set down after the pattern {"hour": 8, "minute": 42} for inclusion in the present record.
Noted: {"hour": 4, "minute": 2}
